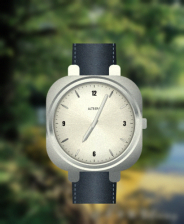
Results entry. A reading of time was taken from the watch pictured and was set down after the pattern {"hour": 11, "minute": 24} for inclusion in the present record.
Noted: {"hour": 7, "minute": 4}
